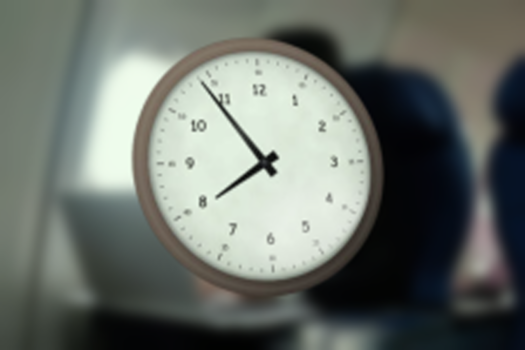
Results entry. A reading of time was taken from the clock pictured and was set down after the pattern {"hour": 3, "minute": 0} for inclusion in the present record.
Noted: {"hour": 7, "minute": 54}
